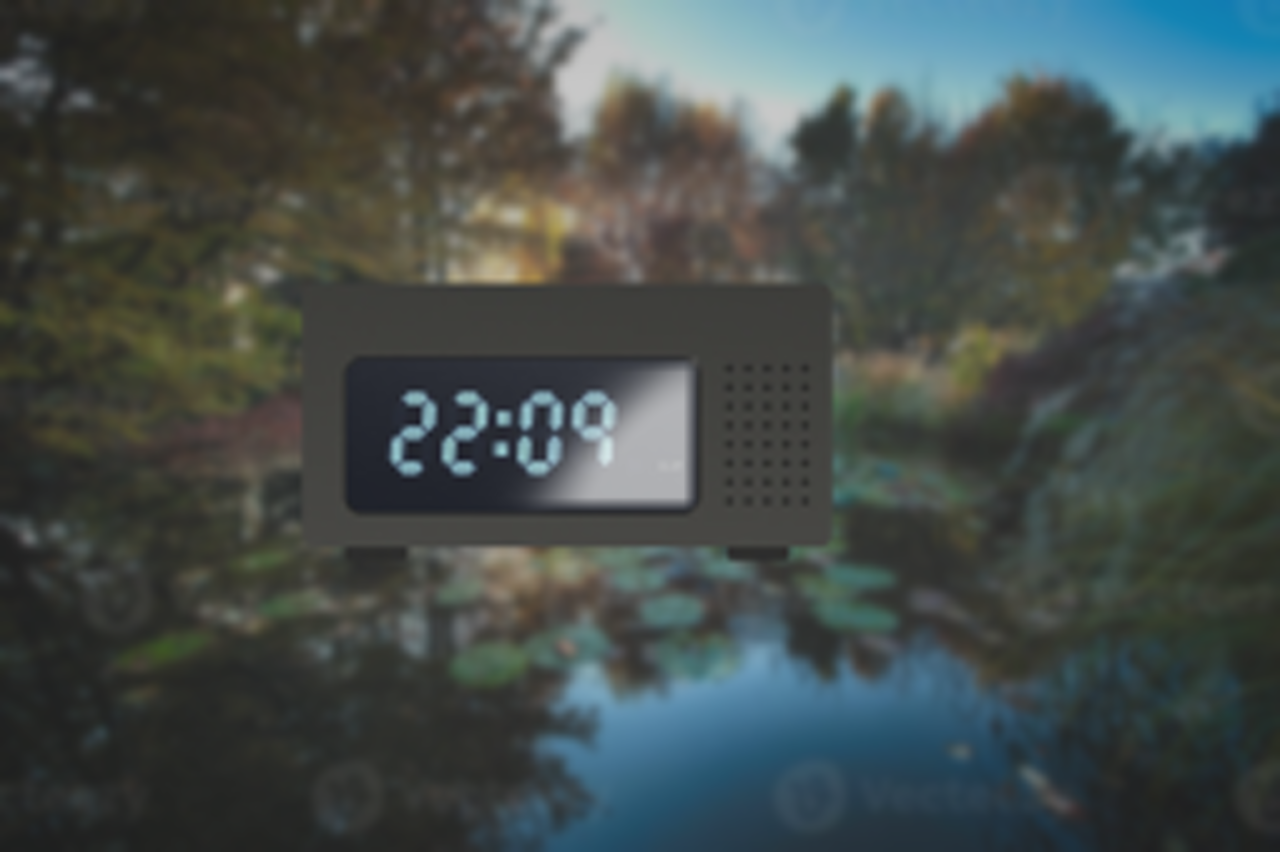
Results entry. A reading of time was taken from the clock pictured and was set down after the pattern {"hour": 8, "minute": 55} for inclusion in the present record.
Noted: {"hour": 22, "minute": 9}
